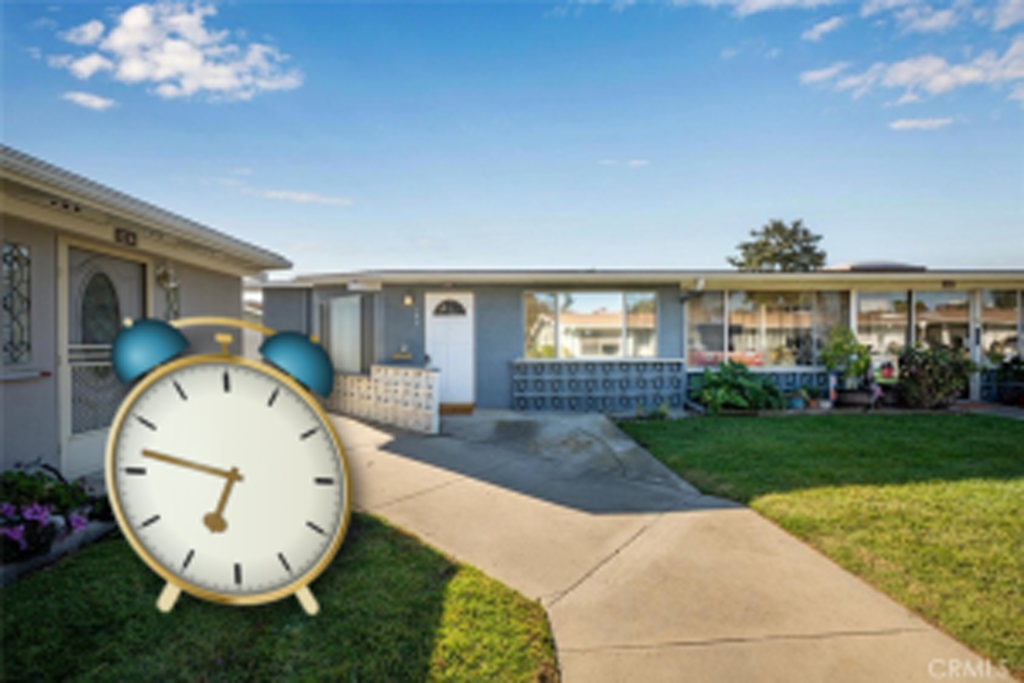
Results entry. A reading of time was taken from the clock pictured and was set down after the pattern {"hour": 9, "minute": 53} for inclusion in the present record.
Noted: {"hour": 6, "minute": 47}
